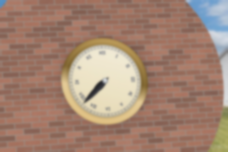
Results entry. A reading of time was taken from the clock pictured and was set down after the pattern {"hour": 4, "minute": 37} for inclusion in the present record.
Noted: {"hour": 7, "minute": 38}
